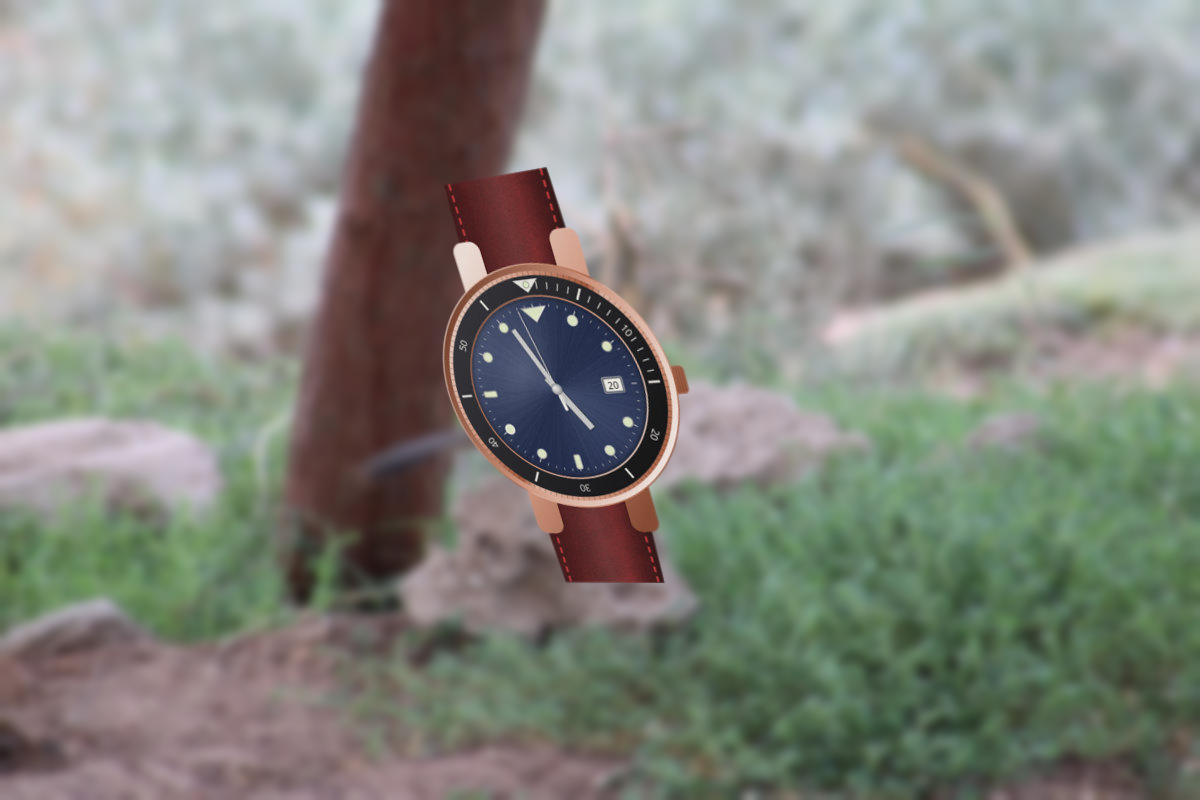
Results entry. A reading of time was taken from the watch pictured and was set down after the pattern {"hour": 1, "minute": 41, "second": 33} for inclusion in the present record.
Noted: {"hour": 4, "minute": 55, "second": 58}
